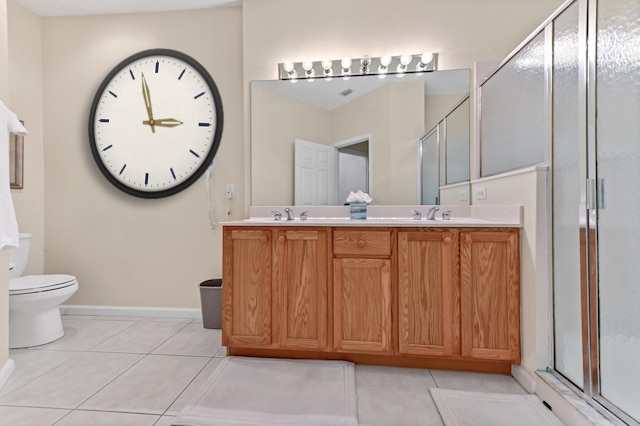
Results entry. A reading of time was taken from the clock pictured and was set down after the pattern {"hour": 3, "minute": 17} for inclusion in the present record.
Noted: {"hour": 2, "minute": 57}
